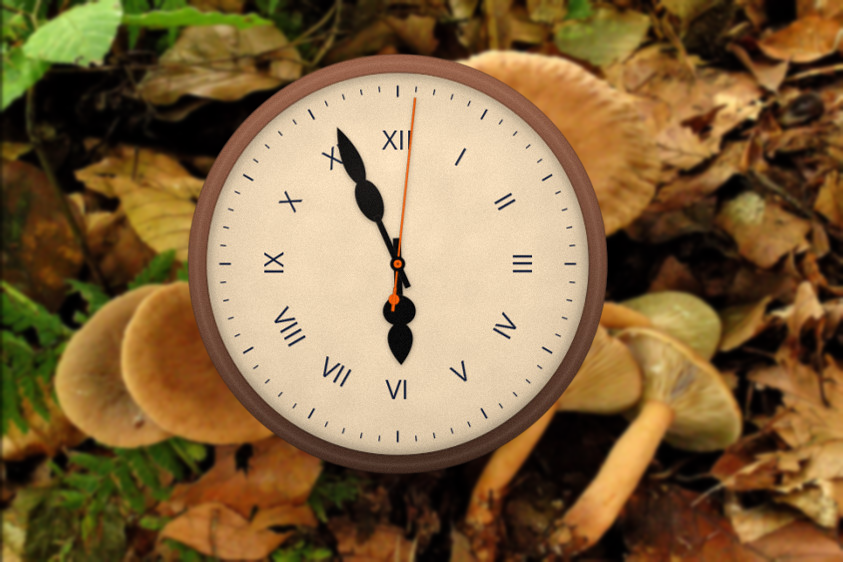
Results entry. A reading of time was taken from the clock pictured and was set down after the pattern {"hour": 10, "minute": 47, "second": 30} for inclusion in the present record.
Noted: {"hour": 5, "minute": 56, "second": 1}
